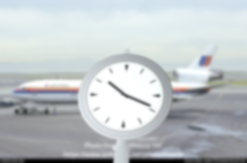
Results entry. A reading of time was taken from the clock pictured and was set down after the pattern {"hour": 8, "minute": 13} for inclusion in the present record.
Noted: {"hour": 10, "minute": 19}
